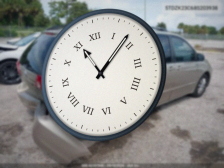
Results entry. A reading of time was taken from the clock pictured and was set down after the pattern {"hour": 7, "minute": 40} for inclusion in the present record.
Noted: {"hour": 11, "minute": 8}
